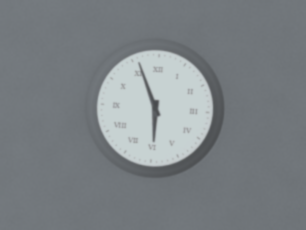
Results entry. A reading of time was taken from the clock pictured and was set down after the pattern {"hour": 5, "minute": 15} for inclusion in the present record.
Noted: {"hour": 5, "minute": 56}
